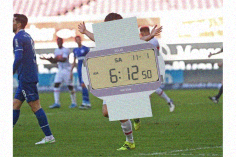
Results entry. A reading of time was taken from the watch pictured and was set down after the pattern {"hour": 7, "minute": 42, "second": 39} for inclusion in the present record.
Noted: {"hour": 6, "minute": 12, "second": 50}
